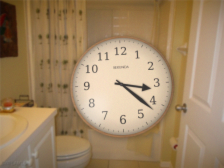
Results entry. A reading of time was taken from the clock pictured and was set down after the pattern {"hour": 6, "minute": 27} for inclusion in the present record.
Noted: {"hour": 3, "minute": 22}
